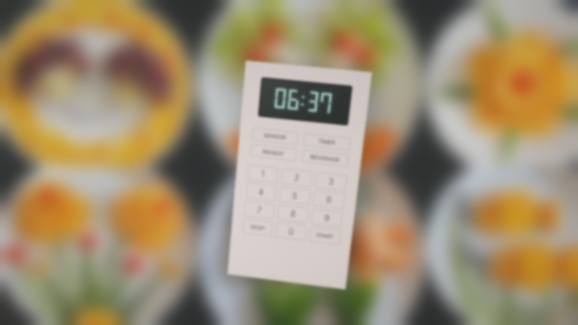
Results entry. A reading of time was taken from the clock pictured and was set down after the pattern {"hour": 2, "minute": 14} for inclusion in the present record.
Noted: {"hour": 6, "minute": 37}
